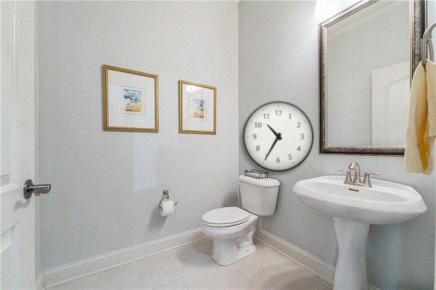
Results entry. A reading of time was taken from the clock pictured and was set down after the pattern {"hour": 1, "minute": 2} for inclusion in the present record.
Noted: {"hour": 10, "minute": 35}
